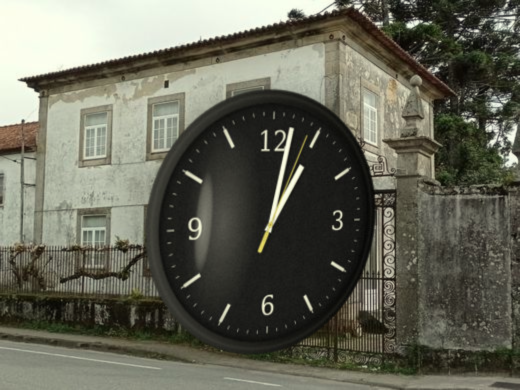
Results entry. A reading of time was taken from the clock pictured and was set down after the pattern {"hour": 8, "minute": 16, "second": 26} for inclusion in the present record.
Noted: {"hour": 1, "minute": 2, "second": 4}
